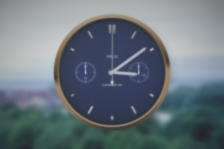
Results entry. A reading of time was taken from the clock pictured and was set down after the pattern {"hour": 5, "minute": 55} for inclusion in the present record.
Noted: {"hour": 3, "minute": 9}
